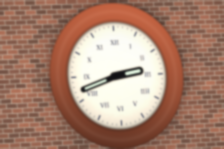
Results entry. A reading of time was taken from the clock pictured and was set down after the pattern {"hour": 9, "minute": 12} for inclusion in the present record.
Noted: {"hour": 2, "minute": 42}
